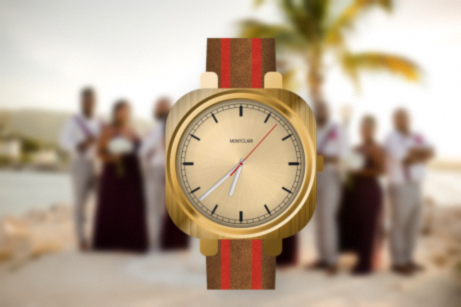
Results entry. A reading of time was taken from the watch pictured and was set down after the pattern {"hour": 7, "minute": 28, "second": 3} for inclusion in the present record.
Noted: {"hour": 6, "minute": 38, "second": 7}
